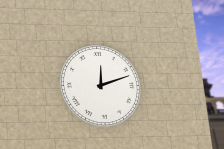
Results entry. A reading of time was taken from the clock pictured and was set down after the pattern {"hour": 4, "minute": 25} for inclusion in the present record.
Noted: {"hour": 12, "minute": 12}
